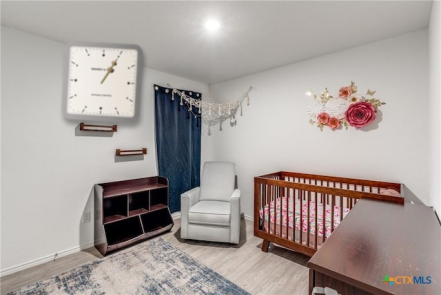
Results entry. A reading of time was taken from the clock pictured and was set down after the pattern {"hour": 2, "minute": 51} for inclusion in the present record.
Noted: {"hour": 1, "minute": 5}
